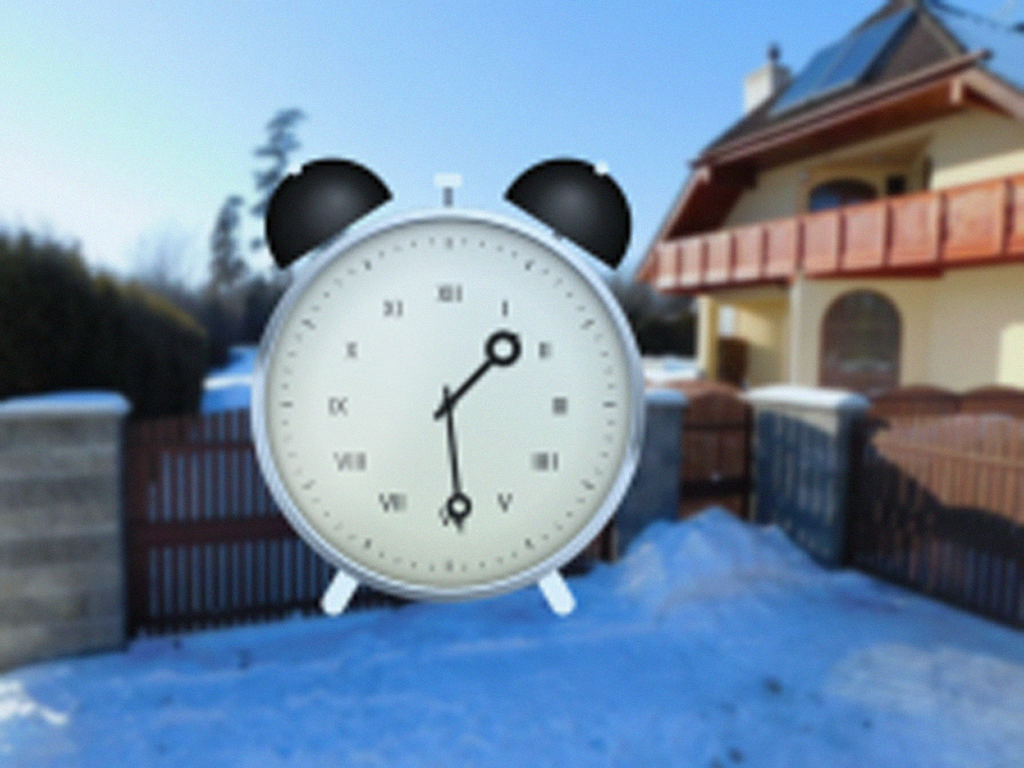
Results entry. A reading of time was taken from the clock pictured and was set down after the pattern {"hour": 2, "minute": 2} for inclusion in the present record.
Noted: {"hour": 1, "minute": 29}
